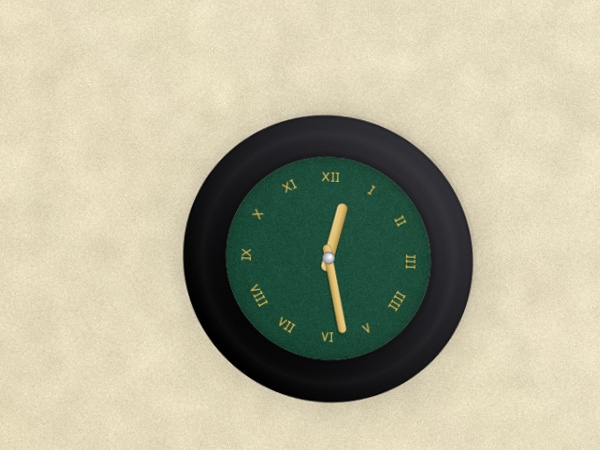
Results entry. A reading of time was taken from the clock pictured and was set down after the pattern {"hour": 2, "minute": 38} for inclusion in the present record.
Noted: {"hour": 12, "minute": 28}
